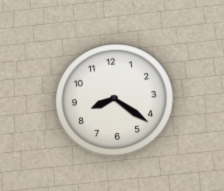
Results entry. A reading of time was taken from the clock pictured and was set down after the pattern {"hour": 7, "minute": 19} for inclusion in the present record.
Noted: {"hour": 8, "minute": 22}
